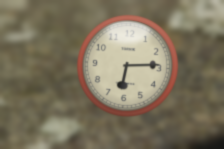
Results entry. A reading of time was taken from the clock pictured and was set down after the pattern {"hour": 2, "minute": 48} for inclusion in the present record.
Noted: {"hour": 6, "minute": 14}
